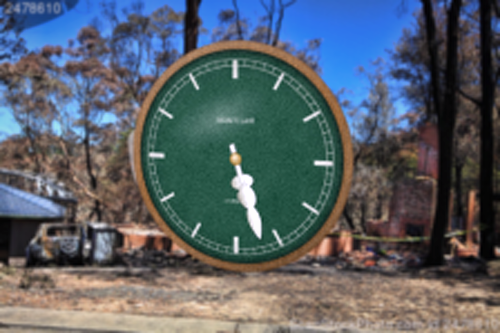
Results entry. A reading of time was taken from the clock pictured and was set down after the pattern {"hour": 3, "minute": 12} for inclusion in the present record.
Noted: {"hour": 5, "minute": 27}
